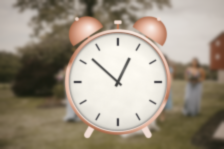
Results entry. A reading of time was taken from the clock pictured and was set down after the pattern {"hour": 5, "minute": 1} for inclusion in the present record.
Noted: {"hour": 12, "minute": 52}
